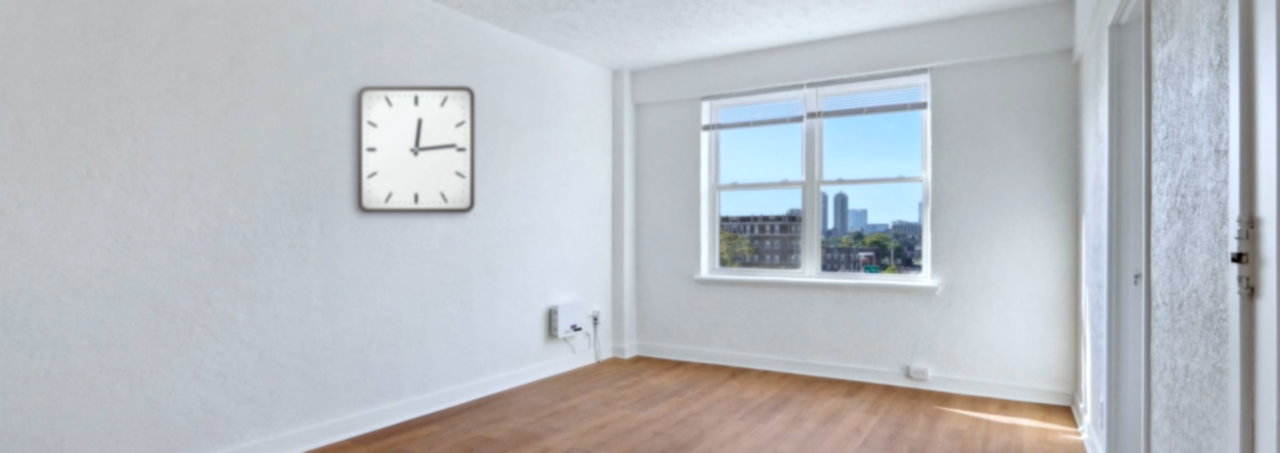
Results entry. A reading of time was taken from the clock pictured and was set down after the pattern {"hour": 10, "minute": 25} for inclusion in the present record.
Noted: {"hour": 12, "minute": 14}
